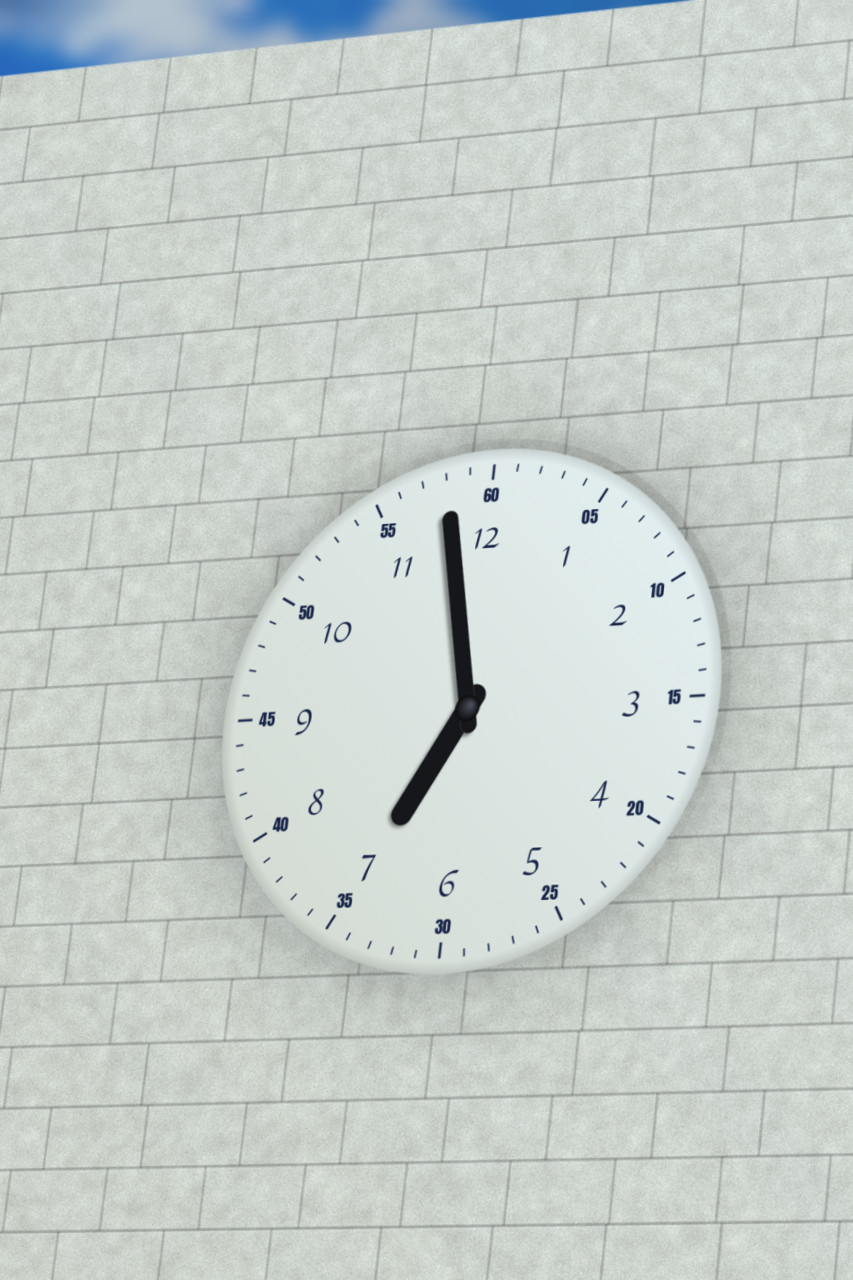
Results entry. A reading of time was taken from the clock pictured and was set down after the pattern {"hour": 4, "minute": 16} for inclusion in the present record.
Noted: {"hour": 6, "minute": 58}
